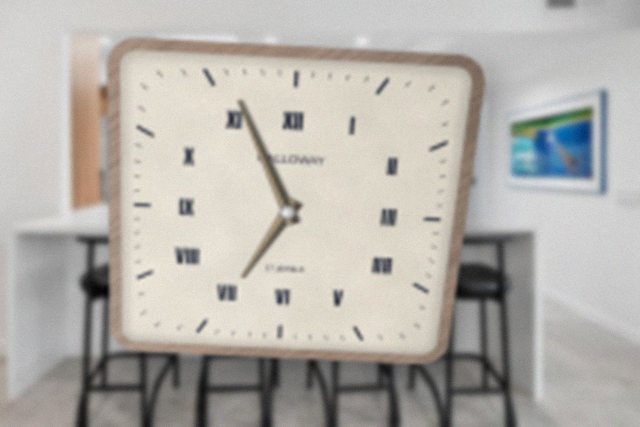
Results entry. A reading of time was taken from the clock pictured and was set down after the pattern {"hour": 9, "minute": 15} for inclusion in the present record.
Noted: {"hour": 6, "minute": 56}
